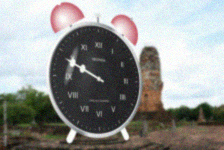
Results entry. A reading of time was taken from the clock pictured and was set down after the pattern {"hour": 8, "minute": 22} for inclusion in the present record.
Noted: {"hour": 9, "minute": 49}
